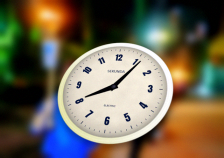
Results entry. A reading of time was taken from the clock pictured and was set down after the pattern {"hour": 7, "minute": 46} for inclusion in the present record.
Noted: {"hour": 8, "minute": 6}
